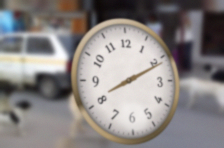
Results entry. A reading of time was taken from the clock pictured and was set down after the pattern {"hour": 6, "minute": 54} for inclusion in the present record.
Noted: {"hour": 8, "minute": 11}
